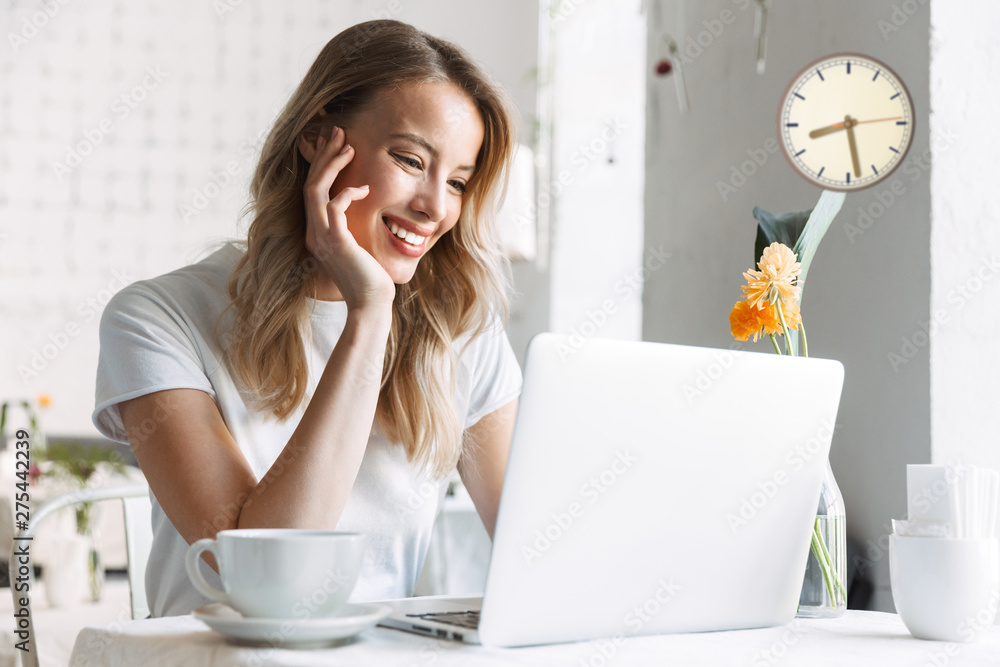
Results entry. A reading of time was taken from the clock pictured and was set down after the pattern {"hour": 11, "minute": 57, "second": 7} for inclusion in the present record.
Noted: {"hour": 8, "minute": 28, "second": 14}
